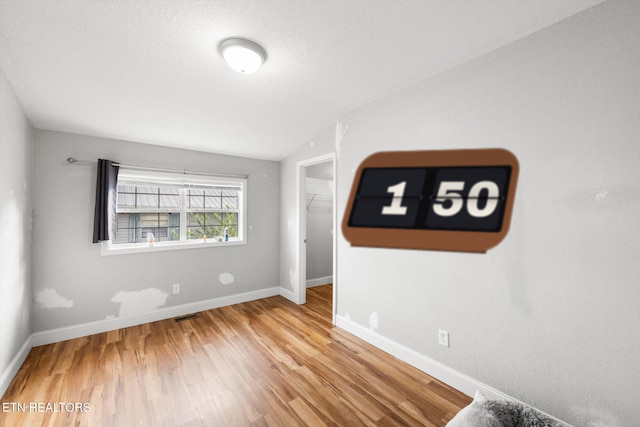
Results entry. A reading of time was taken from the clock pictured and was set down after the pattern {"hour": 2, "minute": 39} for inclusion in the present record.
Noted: {"hour": 1, "minute": 50}
